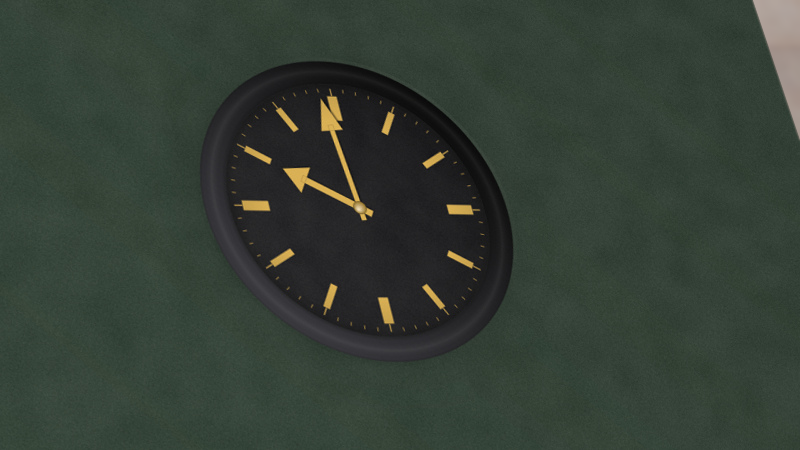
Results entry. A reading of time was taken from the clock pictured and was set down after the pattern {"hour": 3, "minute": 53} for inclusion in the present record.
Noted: {"hour": 9, "minute": 59}
